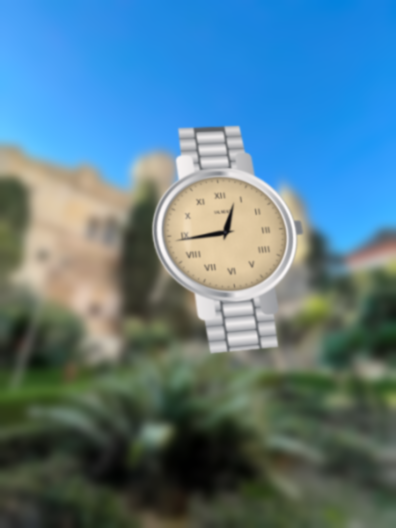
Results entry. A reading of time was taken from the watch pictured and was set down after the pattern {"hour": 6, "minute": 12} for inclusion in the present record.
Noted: {"hour": 12, "minute": 44}
